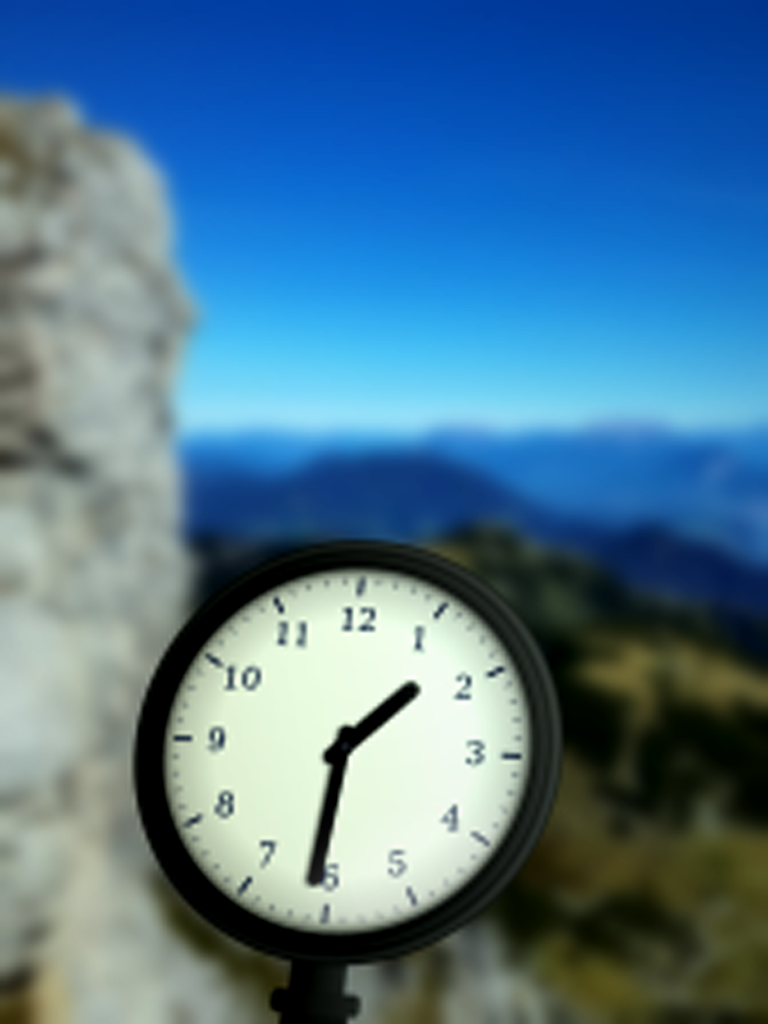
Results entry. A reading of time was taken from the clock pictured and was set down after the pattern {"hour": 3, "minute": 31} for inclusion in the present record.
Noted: {"hour": 1, "minute": 31}
